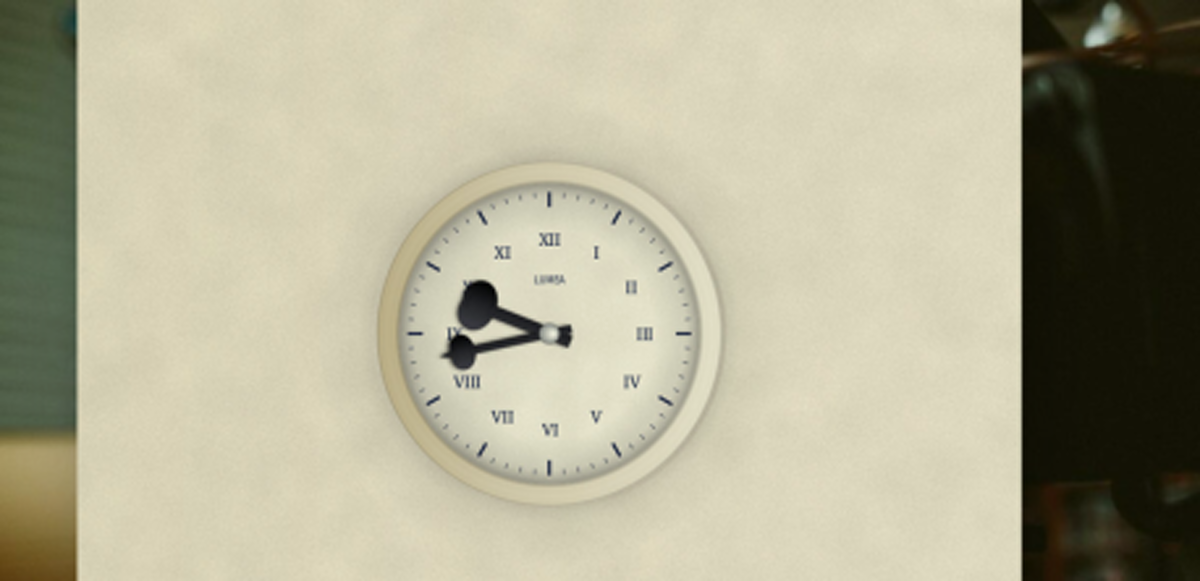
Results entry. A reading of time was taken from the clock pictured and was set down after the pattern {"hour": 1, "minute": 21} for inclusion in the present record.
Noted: {"hour": 9, "minute": 43}
